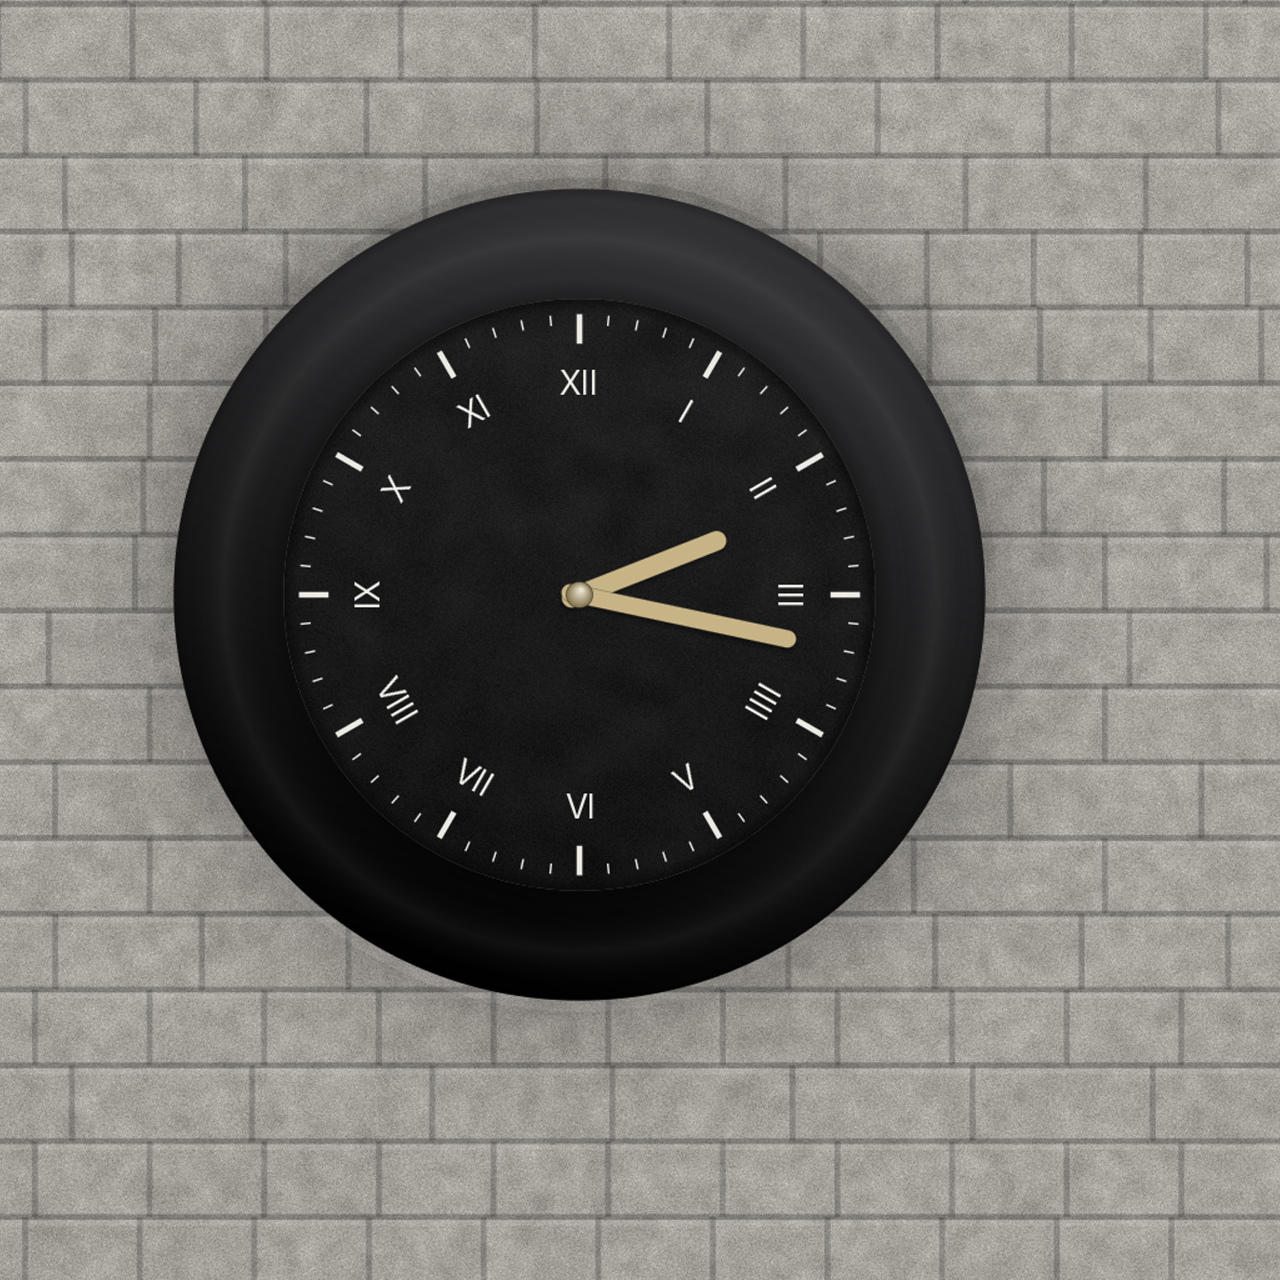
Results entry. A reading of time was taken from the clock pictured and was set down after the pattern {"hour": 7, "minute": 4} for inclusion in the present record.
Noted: {"hour": 2, "minute": 17}
